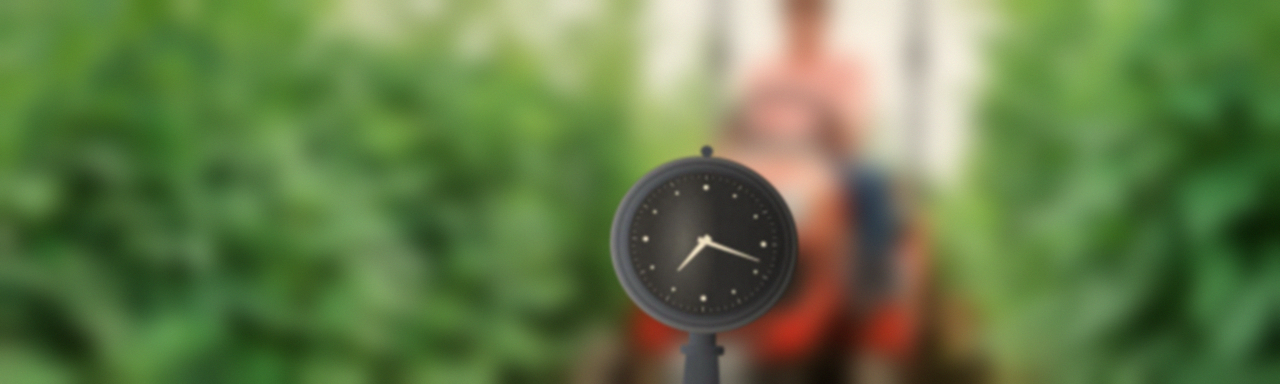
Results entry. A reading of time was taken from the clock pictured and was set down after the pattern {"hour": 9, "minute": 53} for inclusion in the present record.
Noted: {"hour": 7, "minute": 18}
